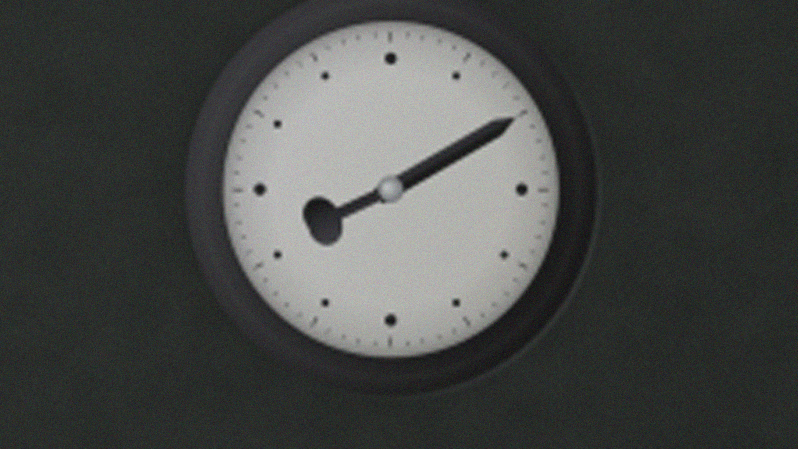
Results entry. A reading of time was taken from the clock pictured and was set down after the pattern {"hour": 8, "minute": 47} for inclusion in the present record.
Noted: {"hour": 8, "minute": 10}
